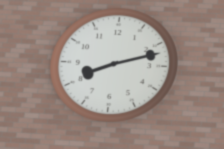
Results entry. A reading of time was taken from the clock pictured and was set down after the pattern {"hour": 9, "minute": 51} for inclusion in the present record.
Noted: {"hour": 8, "minute": 12}
